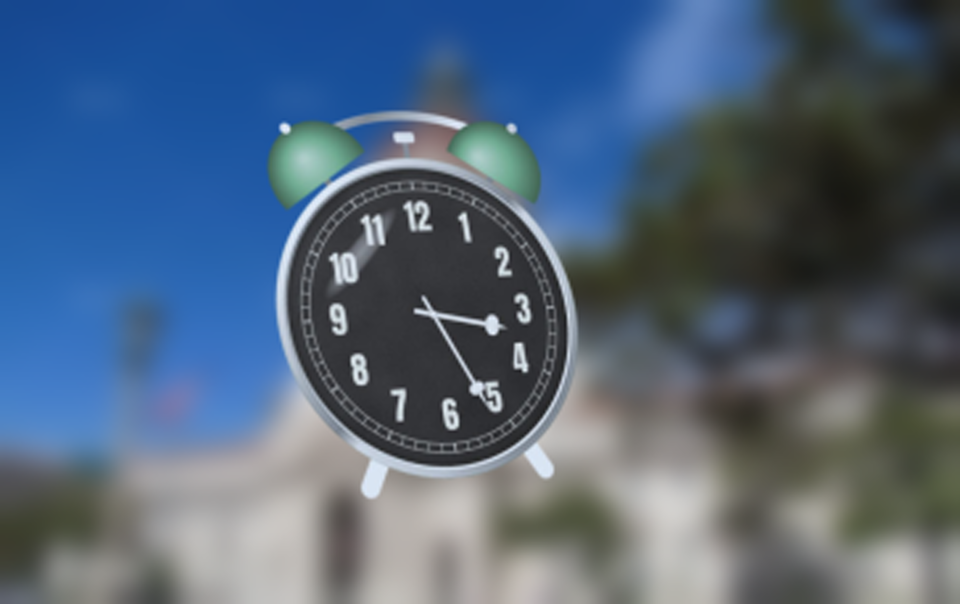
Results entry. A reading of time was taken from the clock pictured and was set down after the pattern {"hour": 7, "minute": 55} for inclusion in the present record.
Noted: {"hour": 3, "minute": 26}
